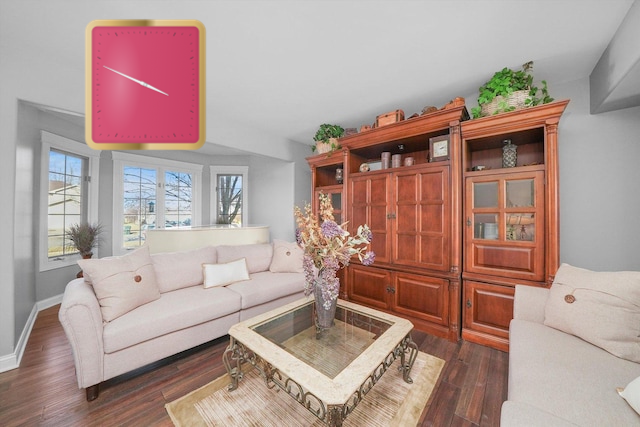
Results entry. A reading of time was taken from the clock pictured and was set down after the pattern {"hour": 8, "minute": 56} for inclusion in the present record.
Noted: {"hour": 3, "minute": 49}
